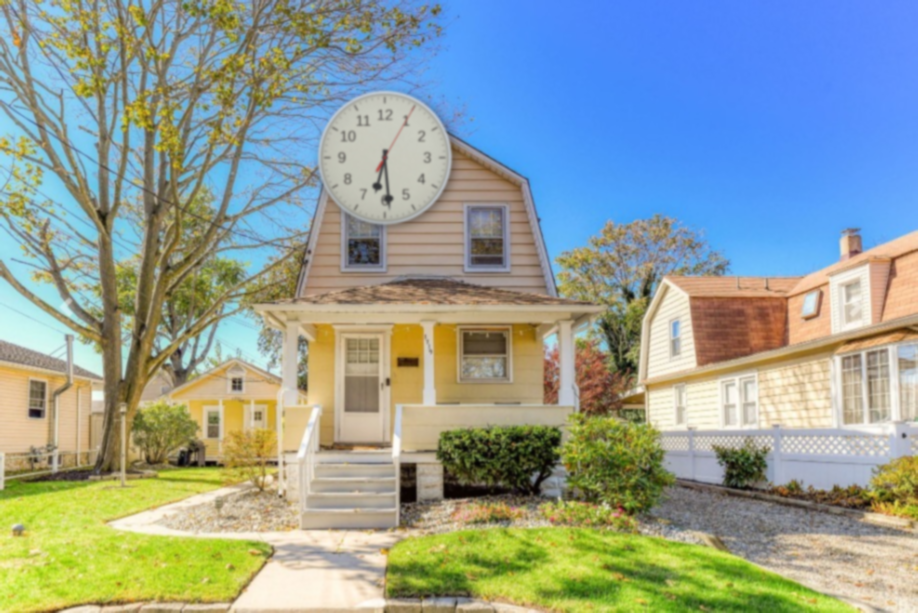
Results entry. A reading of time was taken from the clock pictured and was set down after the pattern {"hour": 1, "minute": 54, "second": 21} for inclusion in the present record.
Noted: {"hour": 6, "minute": 29, "second": 5}
